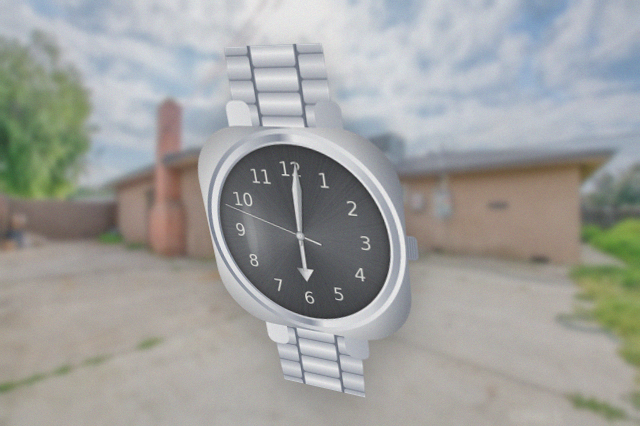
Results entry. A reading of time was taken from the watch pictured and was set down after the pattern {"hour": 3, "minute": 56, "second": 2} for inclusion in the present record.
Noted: {"hour": 6, "minute": 0, "second": 48}
